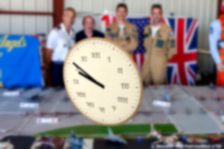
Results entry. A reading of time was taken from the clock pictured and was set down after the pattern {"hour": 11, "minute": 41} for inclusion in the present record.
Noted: {"hour": 9, "minute": 51}
